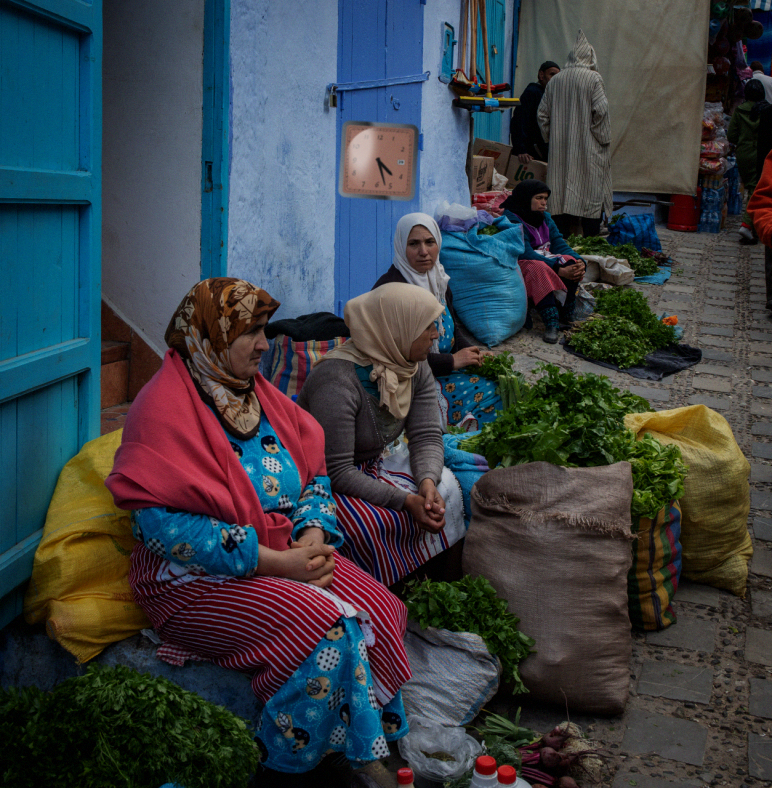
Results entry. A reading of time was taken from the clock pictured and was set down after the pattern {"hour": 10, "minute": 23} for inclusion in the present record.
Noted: {"hour": 4, "minute": 27}
